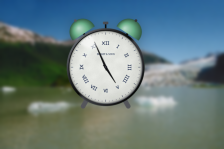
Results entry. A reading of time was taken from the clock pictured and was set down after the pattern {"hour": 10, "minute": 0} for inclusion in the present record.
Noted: {"hour": 4, "minute": 56}
